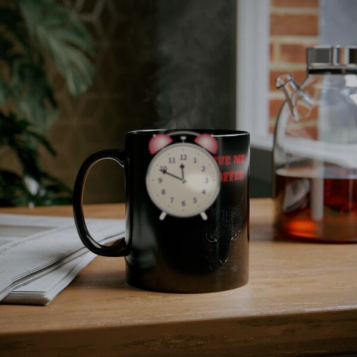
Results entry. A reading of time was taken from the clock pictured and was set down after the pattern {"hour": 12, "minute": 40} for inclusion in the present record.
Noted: {"hour": 11, "minute": 49}
